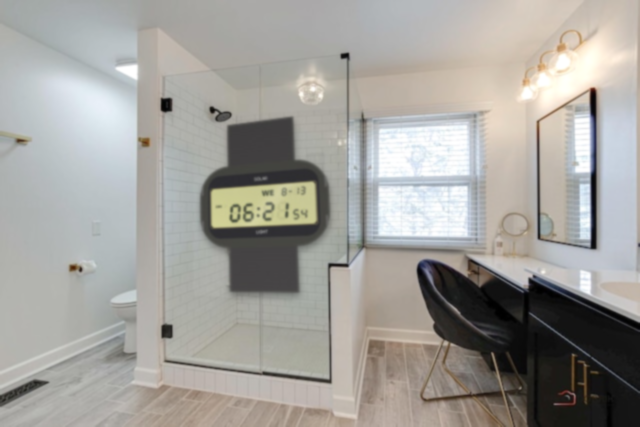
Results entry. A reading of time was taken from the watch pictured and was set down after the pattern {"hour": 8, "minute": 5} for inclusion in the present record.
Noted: {"hour": 6, "minute": 21}
